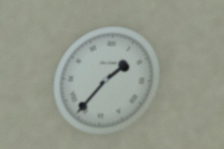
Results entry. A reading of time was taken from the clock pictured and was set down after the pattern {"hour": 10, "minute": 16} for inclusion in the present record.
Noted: {"hour": 1, "minute": 36}
